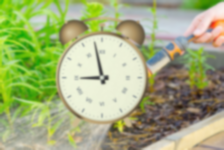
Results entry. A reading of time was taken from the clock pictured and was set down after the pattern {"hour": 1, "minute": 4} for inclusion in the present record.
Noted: {"hour": 8, "minute": 58}
